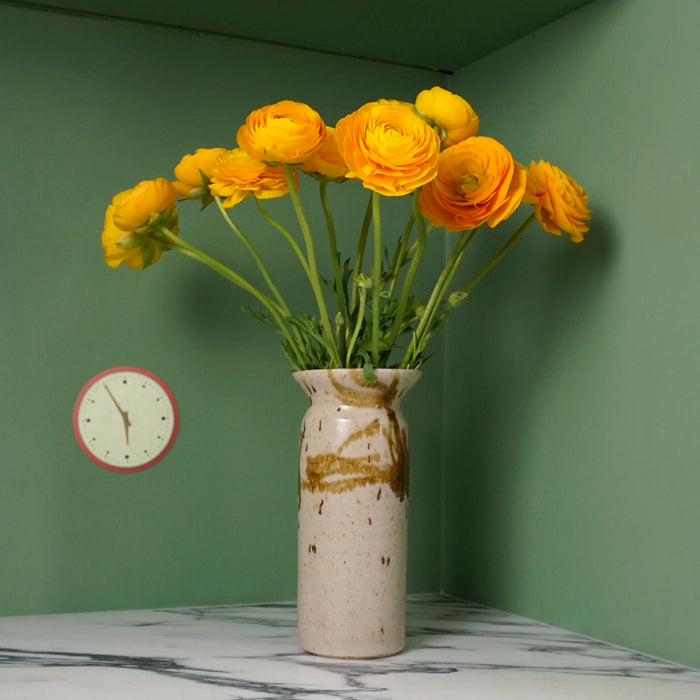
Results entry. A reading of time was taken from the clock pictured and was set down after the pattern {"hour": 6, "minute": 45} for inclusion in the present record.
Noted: {"hour": 5, "minute": 55}
